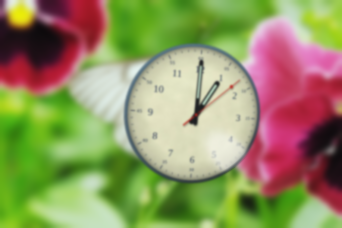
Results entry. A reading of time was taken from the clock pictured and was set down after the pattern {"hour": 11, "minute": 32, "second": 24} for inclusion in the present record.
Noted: {"hour": 1, "minute": 0, "second": 8}
